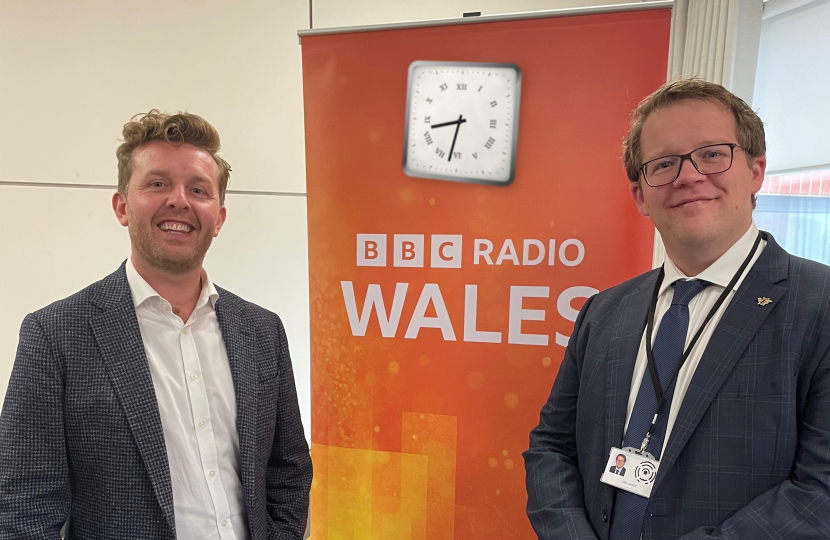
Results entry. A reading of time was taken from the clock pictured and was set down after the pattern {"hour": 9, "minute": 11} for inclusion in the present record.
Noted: {"hour": 8, "minute": 32}
